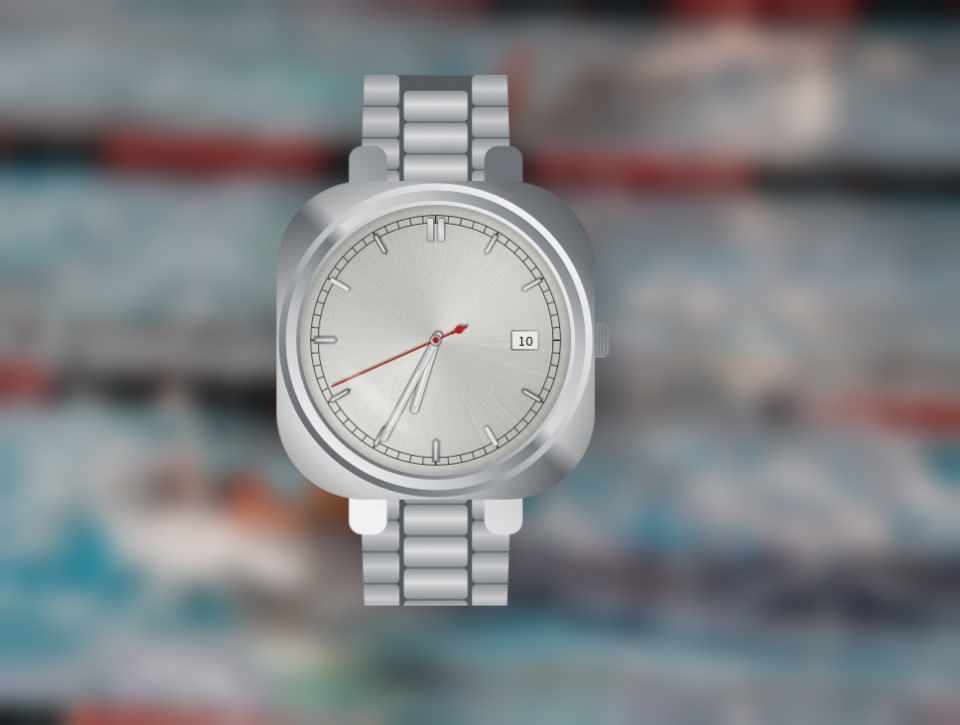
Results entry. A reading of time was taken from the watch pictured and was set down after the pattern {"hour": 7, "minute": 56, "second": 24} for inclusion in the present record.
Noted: {"hour": 6, "minute": 34, "second": 41}
